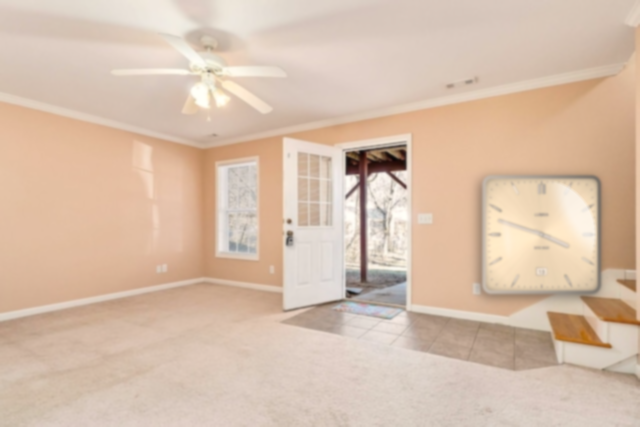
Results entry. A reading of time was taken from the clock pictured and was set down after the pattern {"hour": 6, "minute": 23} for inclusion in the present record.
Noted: {"hour": 3, "minute": 48}
